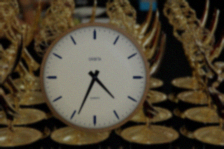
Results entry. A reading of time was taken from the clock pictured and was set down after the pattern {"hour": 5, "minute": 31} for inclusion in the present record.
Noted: {"hour": 4, "minute": 34}
